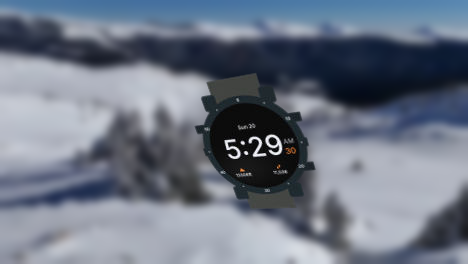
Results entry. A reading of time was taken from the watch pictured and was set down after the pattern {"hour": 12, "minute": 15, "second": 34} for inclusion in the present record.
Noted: {"hour": 5, "minute": 29, "second": 30}
